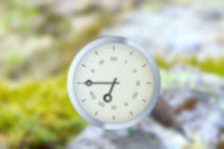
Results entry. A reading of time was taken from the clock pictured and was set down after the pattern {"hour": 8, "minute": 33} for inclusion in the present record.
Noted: {"hour": 6, "minute": 45}
